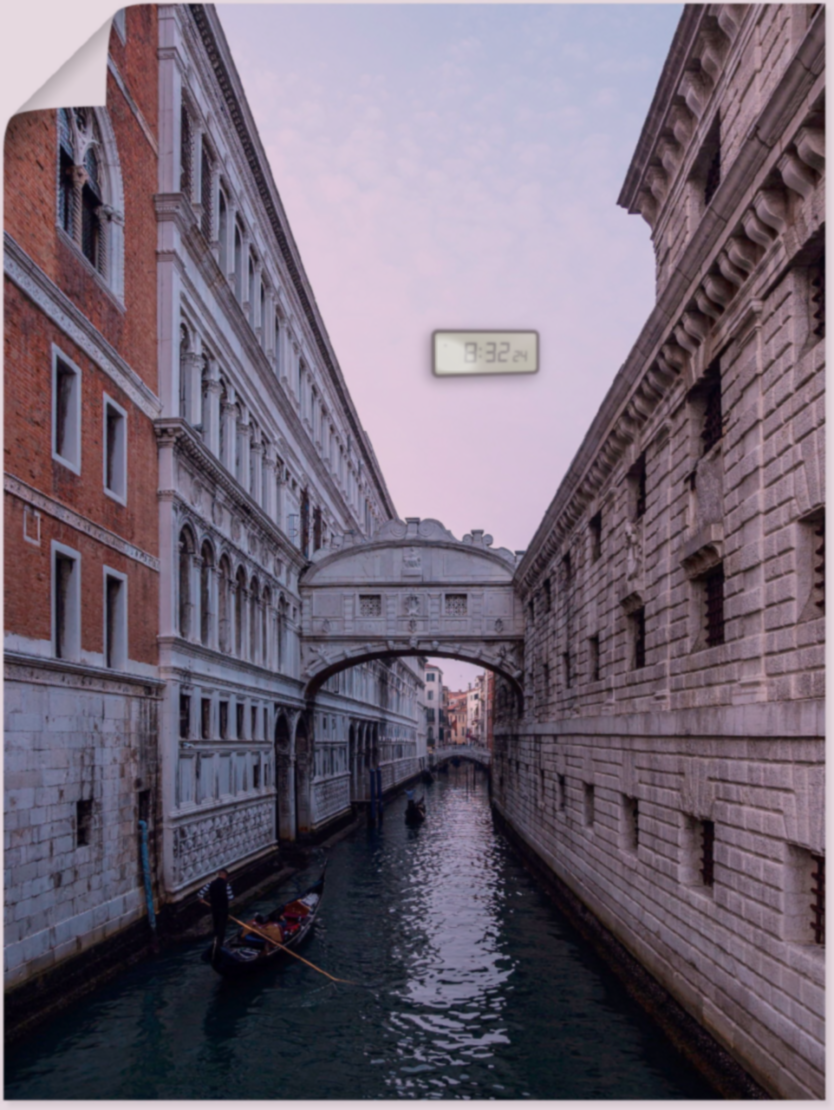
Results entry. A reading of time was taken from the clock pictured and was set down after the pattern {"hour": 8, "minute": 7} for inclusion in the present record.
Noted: {"hour": 8, "minute": 32}
